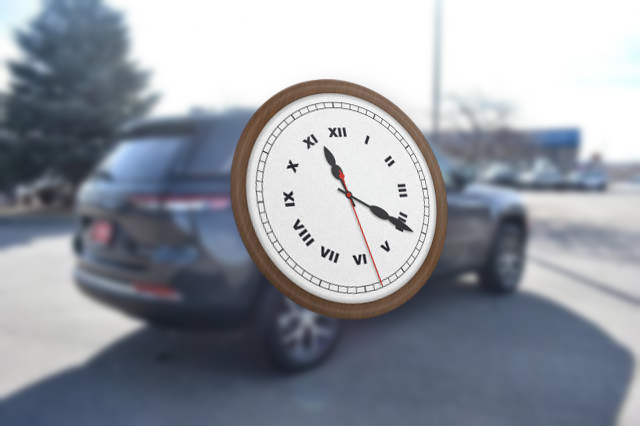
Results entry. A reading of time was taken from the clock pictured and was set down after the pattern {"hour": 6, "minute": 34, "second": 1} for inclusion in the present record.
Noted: {"hour": 11, "minute": 20, "second": 28}
